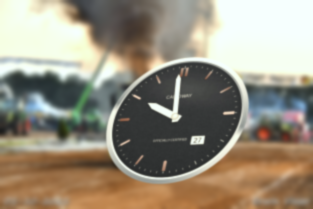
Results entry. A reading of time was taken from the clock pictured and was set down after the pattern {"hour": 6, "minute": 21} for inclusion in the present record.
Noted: {"hour": 9, "minute": 59}
